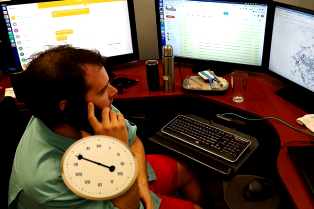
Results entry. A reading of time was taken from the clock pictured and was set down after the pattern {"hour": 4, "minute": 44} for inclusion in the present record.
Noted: {"hour": 3, "minute": 49}
